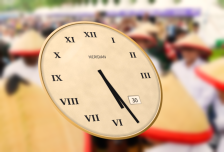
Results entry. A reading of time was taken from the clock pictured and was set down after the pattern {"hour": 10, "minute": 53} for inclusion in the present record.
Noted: {"hour": 5, "minute": 26}
